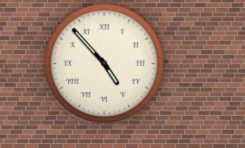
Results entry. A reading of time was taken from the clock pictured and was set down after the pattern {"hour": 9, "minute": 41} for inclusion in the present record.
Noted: {"hour": 4, "minute": 53}
